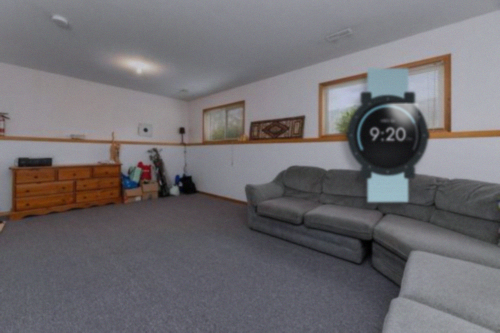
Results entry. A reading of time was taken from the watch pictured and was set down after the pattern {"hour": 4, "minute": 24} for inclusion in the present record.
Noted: {"hour": 9, "minute": 20}
